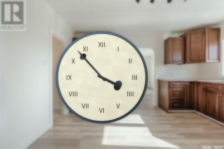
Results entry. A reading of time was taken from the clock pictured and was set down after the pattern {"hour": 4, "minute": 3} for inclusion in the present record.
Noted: {"hour": 3, "minute": 53}
